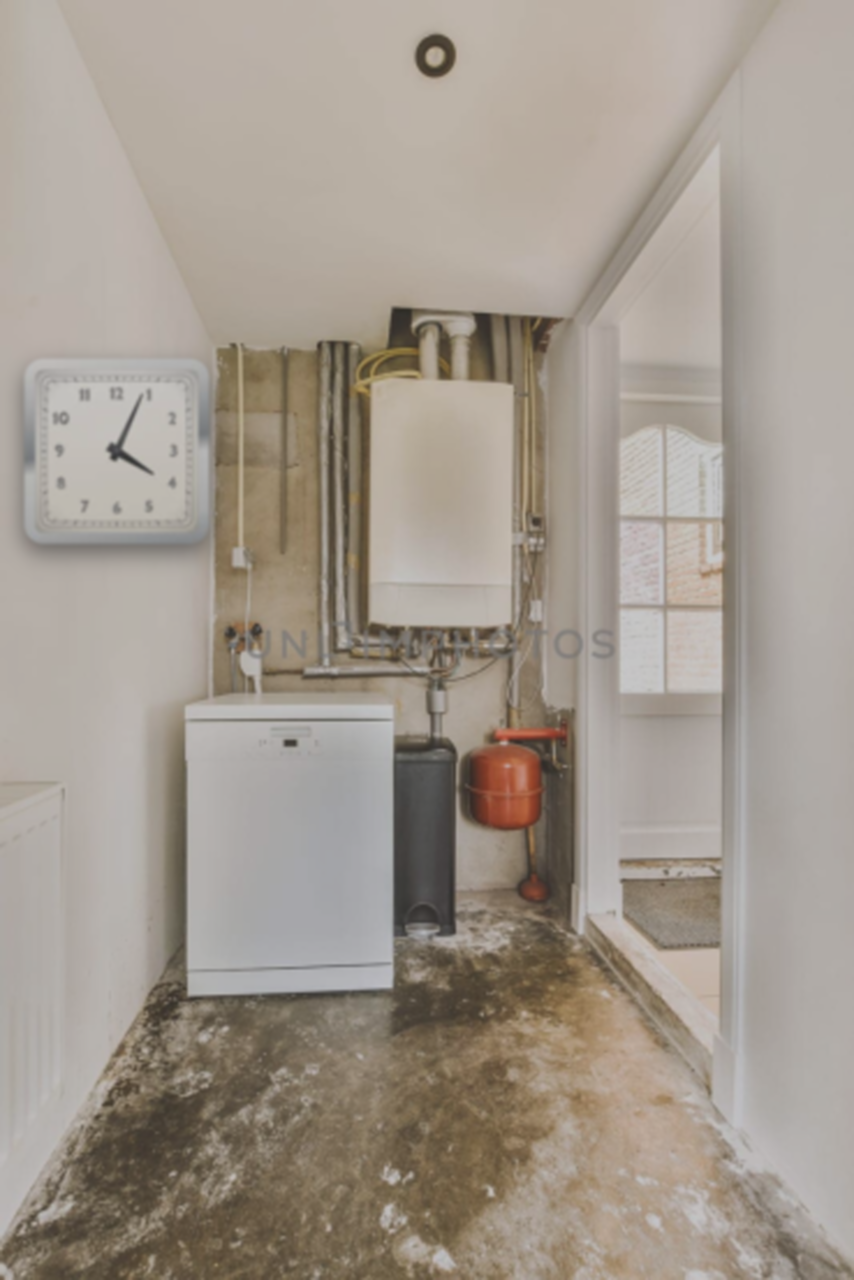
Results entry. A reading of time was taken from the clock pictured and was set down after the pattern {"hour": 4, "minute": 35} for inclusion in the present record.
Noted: {"hour": 4, "minute": 4}
